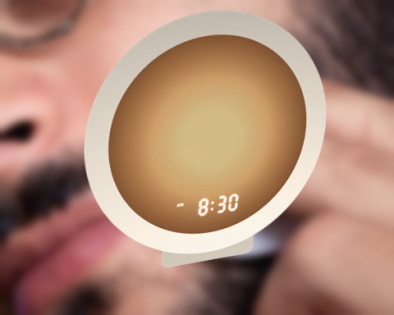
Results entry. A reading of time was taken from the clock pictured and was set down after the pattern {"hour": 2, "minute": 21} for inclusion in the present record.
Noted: {"hour": 8, "minute": 30}
